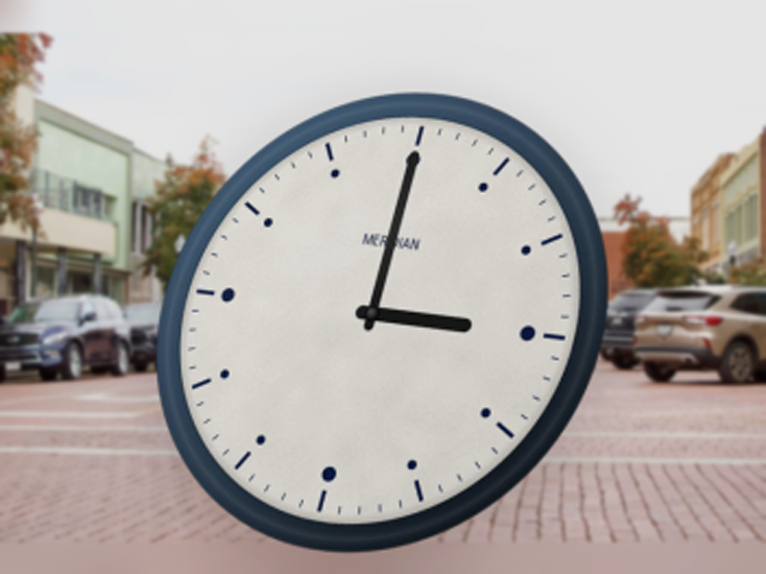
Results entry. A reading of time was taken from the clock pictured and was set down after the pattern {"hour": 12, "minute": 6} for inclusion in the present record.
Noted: {"hour": 3, "minute": 0}
